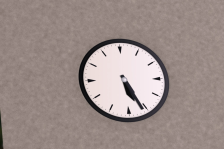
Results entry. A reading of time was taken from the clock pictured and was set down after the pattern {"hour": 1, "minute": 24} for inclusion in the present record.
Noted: {"hour": 5, "minute": 26}
